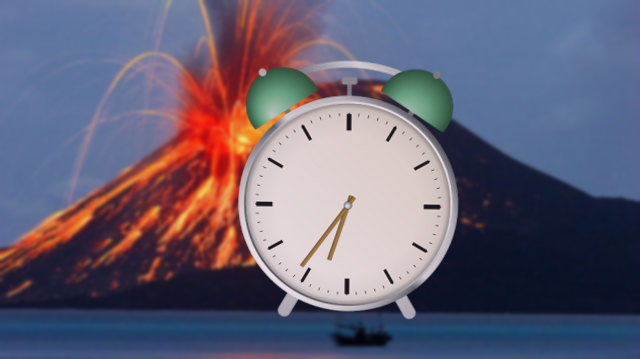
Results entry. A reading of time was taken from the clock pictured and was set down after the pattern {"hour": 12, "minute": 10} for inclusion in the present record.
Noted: {"hour": 6, "minute": 36}
